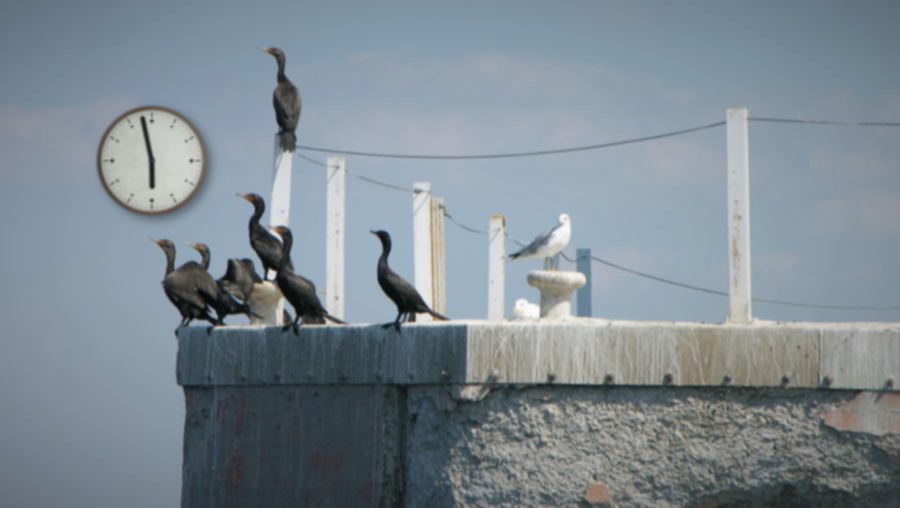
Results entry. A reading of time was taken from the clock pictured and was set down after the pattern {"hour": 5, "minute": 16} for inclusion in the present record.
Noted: {"hour": 5, "minute": 58}
